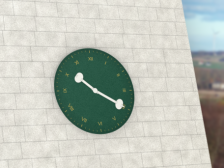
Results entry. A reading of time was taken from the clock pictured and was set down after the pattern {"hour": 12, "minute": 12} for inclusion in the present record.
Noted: {"hour": 10, "minute": 20}
